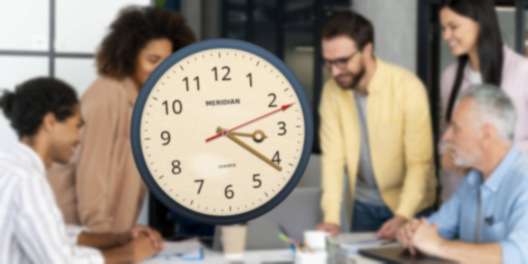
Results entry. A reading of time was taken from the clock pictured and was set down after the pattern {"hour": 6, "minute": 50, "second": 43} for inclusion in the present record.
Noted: {"hour": 3, "minute": 21, "second": 12}
